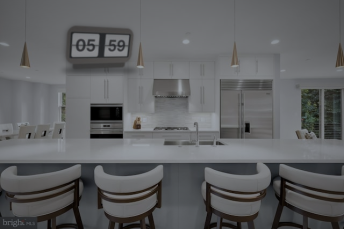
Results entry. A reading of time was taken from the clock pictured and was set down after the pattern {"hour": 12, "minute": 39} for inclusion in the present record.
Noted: {"hour": 5, "minute": 59}
